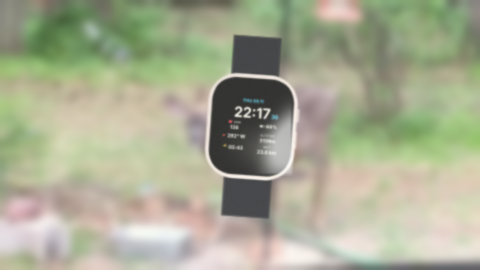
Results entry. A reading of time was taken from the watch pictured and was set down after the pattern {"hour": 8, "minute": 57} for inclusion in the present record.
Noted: {"hour": 22, "minute": 17}
